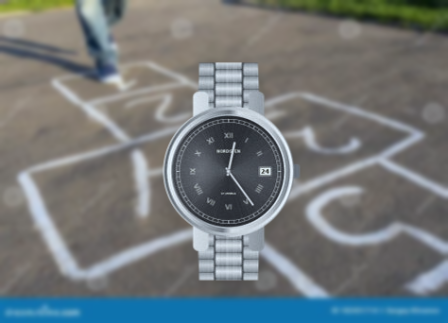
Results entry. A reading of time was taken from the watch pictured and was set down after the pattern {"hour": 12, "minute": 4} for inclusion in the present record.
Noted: {"hour": 12, "minute": 24}
